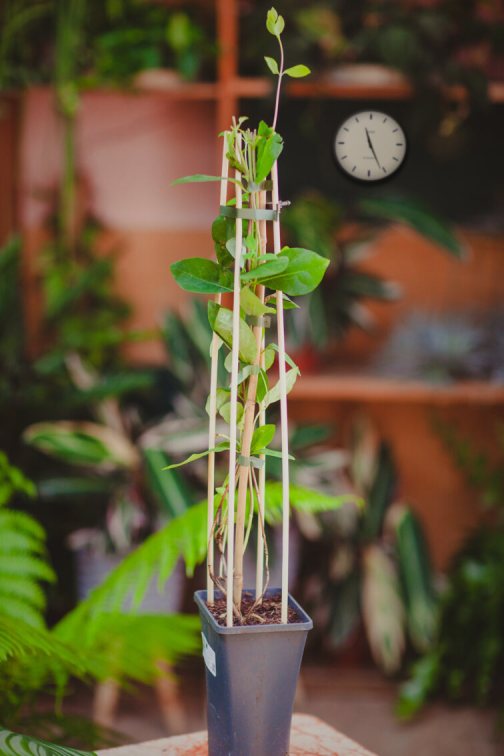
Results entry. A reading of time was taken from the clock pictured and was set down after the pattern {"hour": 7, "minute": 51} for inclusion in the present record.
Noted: {"hour": 11, "minute": 26}
